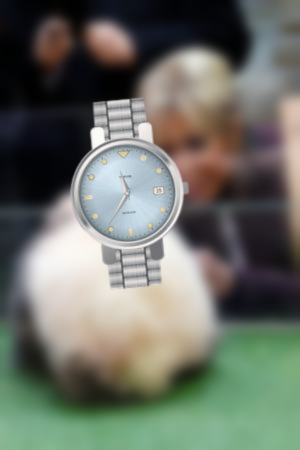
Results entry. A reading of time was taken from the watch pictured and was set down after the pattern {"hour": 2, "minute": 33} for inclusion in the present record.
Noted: {"hour": 11, "minute": 36}
